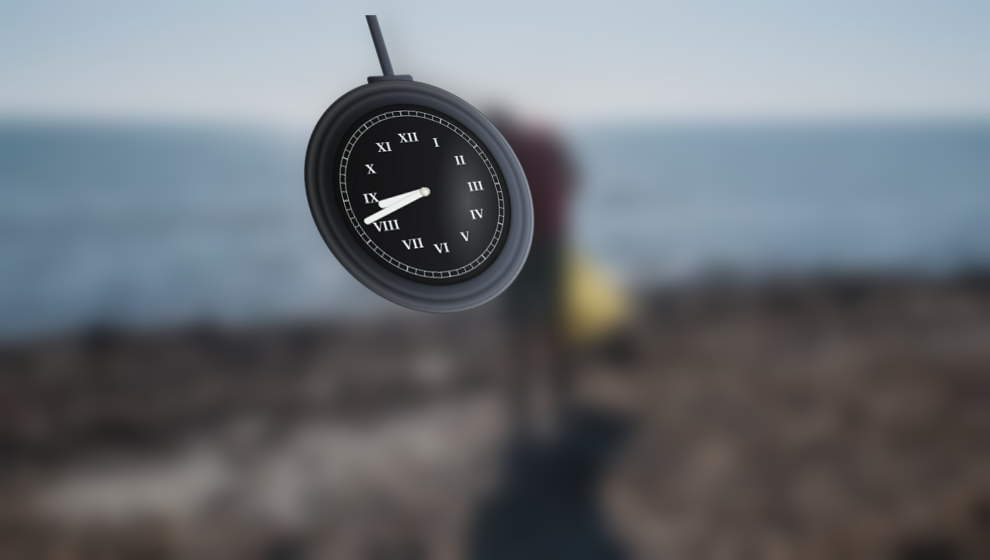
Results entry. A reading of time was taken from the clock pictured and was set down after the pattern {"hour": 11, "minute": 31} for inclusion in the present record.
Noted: {"hour": 8, "minute": 42}
